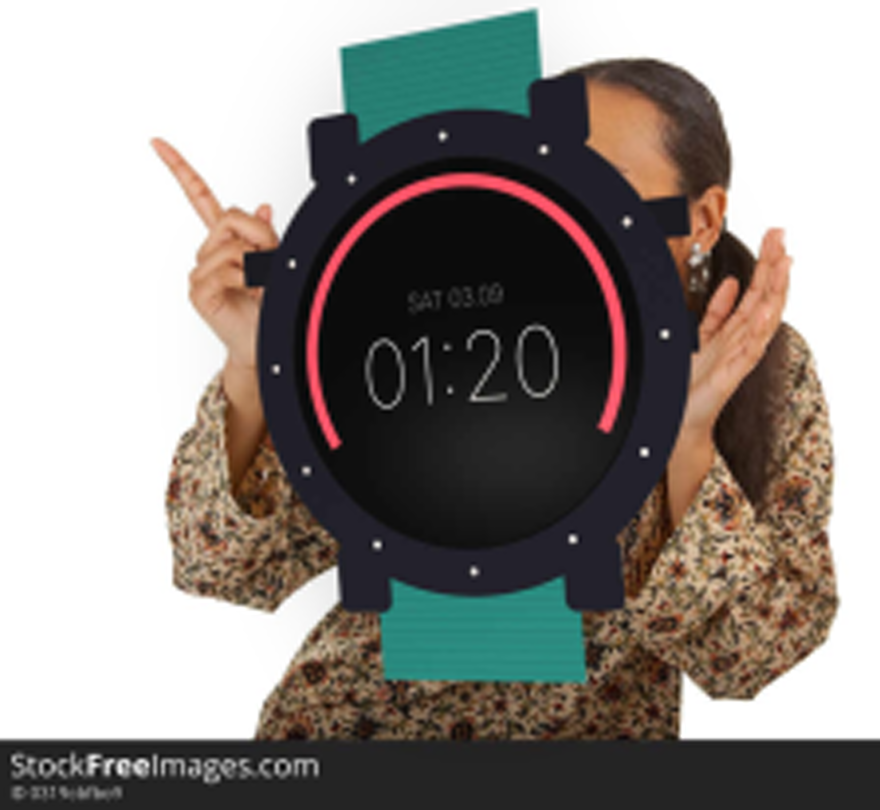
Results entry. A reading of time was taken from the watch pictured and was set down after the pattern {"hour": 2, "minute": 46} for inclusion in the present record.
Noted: {"hour": 1, "minute": 20}
